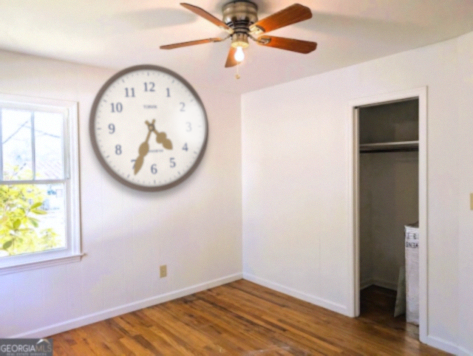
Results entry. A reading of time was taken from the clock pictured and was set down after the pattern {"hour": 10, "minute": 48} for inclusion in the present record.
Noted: {"hour": 4, "minute": 34}
